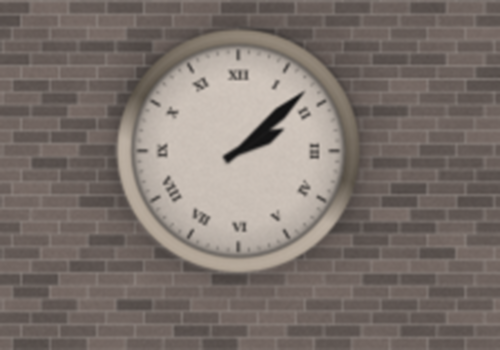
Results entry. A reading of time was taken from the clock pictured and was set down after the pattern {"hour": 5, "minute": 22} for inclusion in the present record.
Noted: {"hour": 2, "minute": 8}
